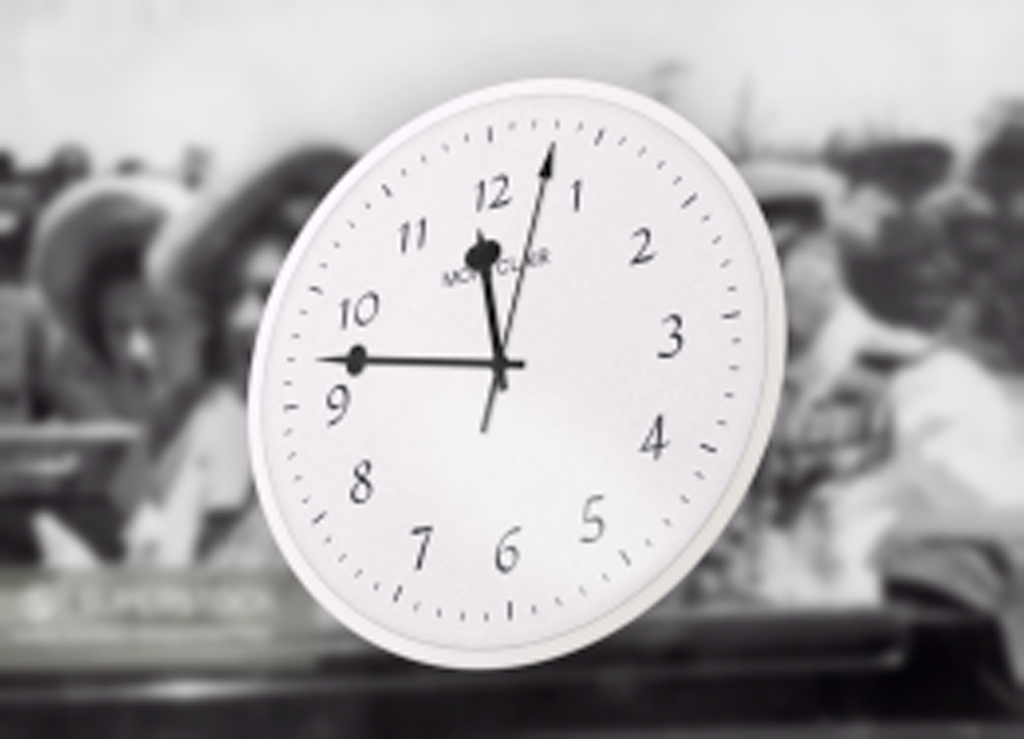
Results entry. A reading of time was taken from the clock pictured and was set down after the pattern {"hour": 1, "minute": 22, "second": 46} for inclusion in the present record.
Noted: {"hour": 11, "minute": 47, "second": 3}
